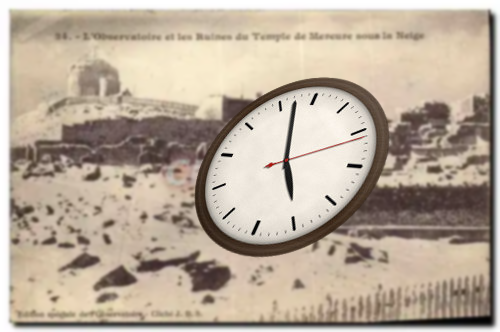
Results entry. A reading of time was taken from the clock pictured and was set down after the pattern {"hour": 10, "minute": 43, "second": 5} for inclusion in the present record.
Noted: {"hour": 4, "minute": 57, "second": 11}
